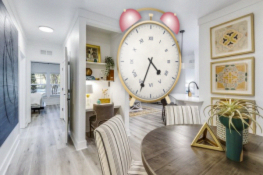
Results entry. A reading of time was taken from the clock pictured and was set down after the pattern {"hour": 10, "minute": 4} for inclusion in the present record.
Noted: {"hour": 4, "minute": 34}
